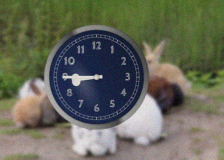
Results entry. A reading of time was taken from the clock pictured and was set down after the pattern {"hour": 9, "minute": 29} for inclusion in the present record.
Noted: {"hour": 8, "minute": 45}
